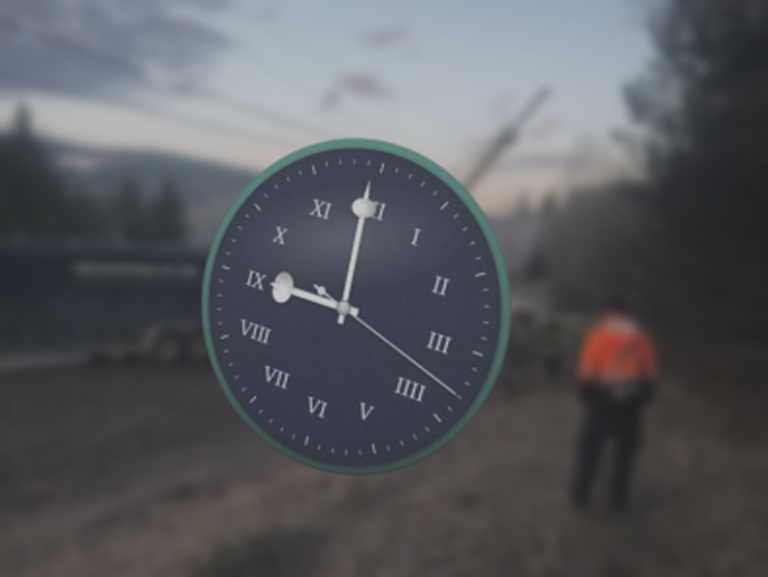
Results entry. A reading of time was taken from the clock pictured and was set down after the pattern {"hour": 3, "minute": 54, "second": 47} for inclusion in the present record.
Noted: {"hour": 8, "minute": 59, "second": 18}
